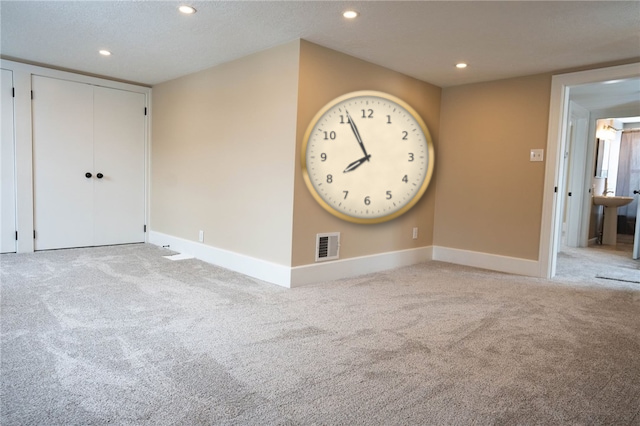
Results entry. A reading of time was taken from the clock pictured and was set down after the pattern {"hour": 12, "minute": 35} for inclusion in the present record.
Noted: {"hour": 7, "minute": 56}
